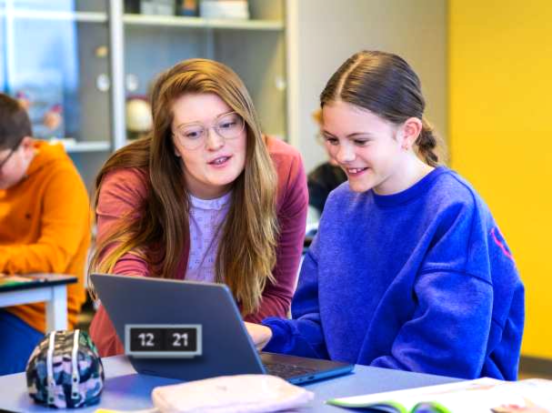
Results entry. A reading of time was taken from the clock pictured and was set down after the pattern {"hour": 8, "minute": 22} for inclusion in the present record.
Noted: {"hour": 12, "minute": 21}
